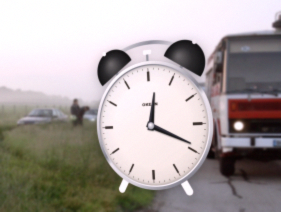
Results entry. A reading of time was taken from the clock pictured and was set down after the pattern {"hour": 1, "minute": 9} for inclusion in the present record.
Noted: {"hour": 12, "minute": 19}
